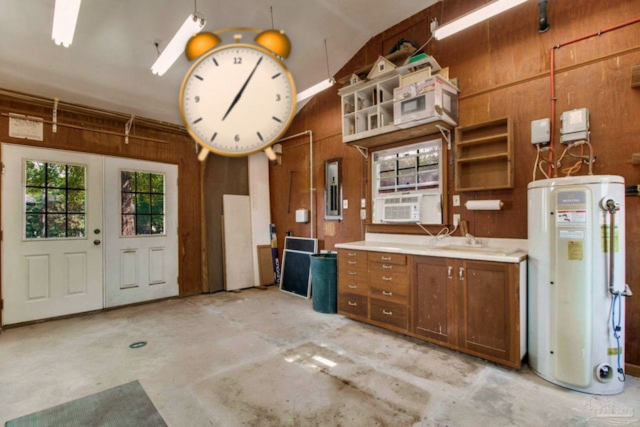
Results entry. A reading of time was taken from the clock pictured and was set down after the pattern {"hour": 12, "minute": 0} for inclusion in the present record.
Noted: {"hour": 7, "minute": 5}
